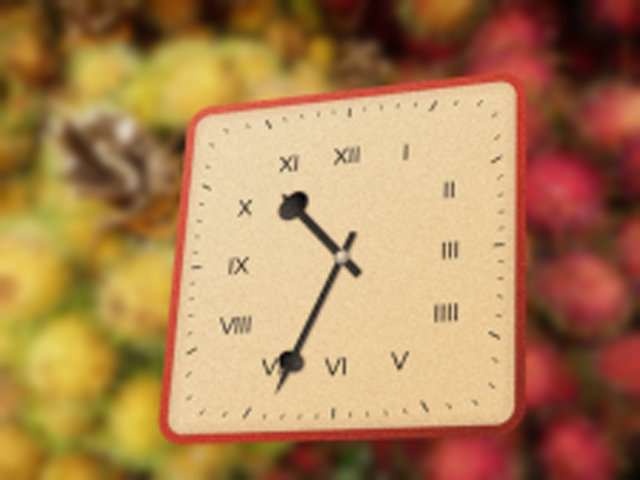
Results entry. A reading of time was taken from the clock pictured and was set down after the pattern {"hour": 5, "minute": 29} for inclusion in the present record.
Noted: {"hour": 10, "minute": 34}
